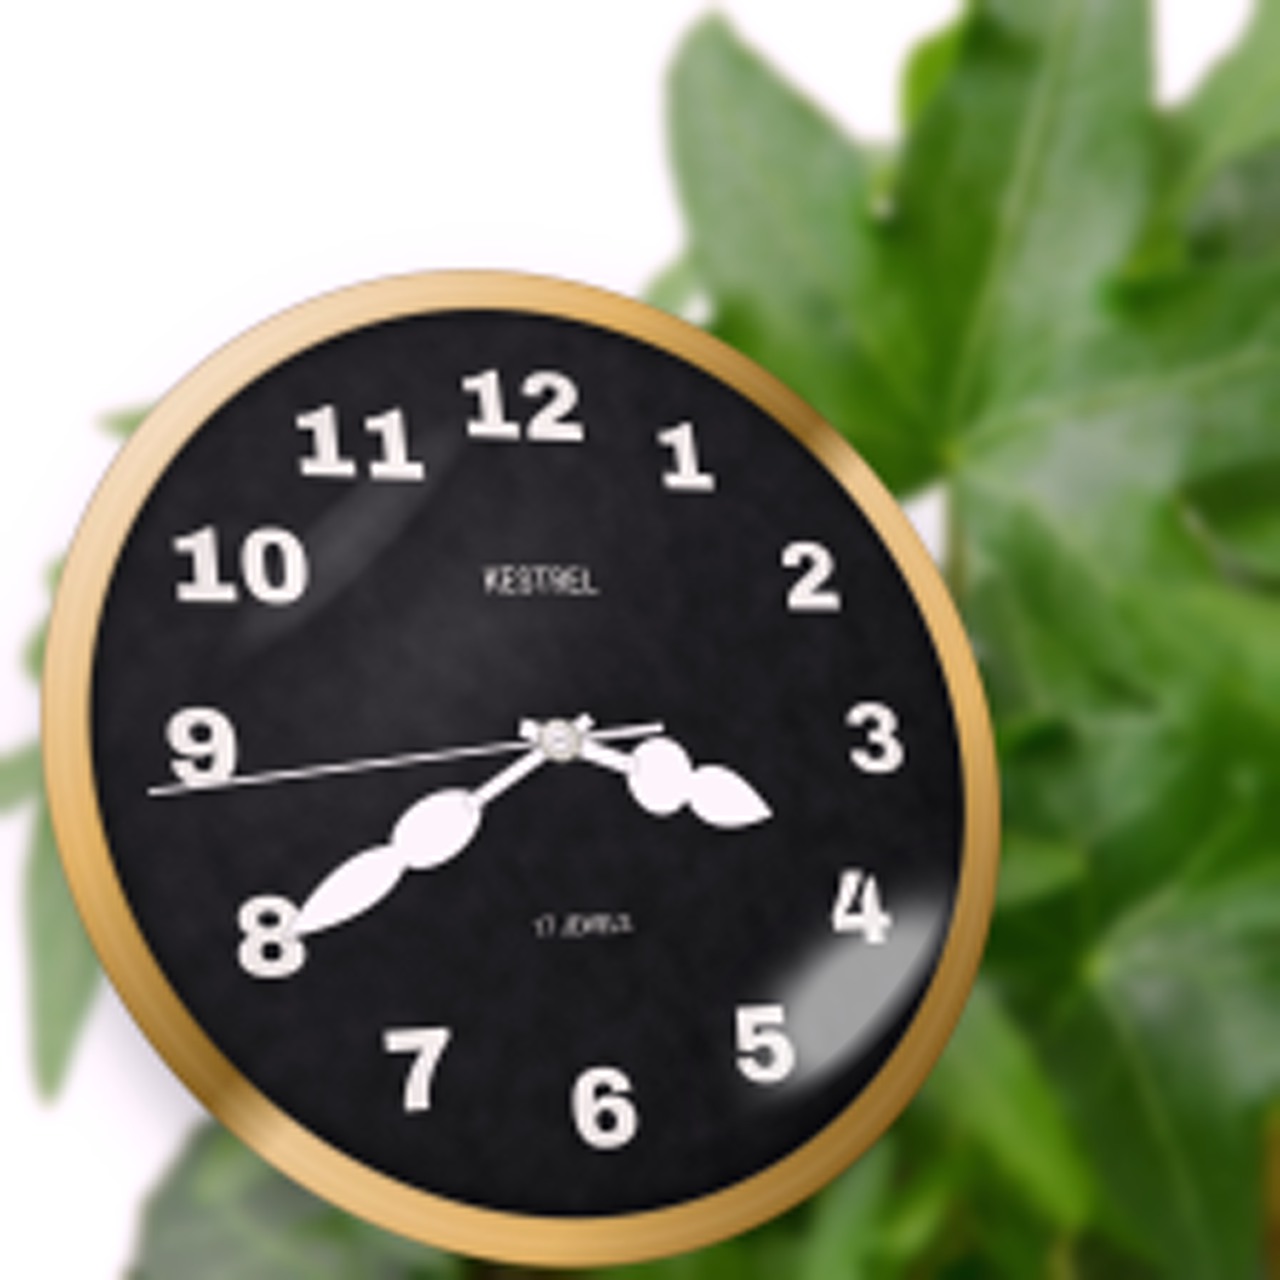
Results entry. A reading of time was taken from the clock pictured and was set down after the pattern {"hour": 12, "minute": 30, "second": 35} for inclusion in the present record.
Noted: {"hour": 3, "minute": 39, "second": 44}
